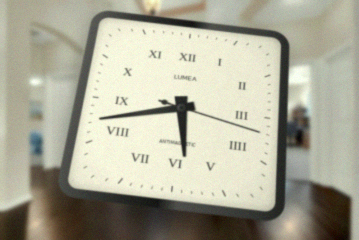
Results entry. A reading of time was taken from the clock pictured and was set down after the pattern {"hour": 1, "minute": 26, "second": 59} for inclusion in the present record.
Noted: {"hour": 5, "minute": 42, "second": 17}
